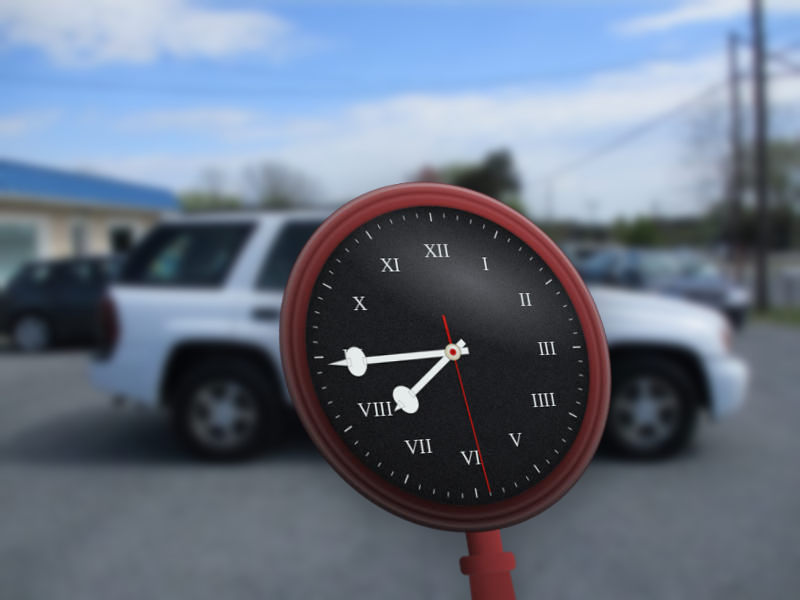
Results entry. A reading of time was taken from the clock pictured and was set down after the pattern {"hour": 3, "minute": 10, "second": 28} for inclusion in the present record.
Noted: {"hour": 7, "minute": 44, "second": 29}
